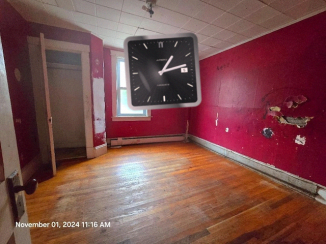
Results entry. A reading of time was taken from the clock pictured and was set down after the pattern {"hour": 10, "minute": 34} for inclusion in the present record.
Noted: {"hour": 1, "minute": 13}
